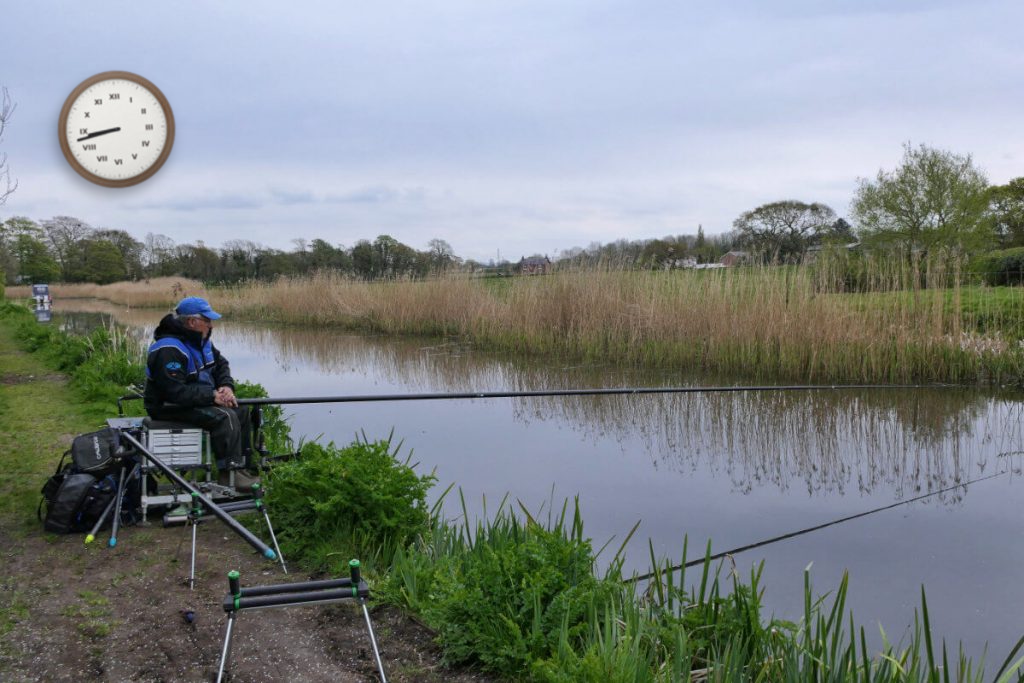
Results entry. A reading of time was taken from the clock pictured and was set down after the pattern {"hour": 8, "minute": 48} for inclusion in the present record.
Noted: {"hour": 8, "minute": 43}
